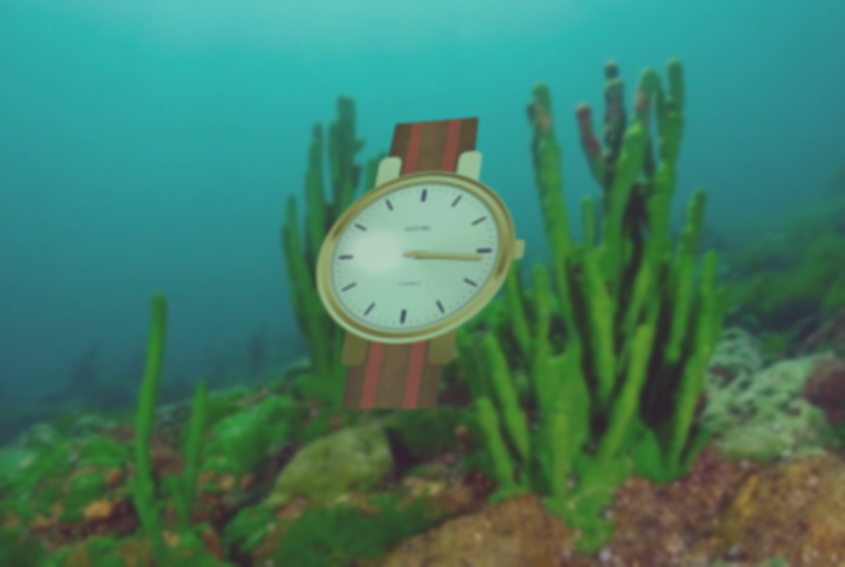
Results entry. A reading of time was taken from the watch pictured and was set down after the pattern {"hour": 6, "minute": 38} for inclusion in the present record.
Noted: {"hour": 3, "minute": 16}
